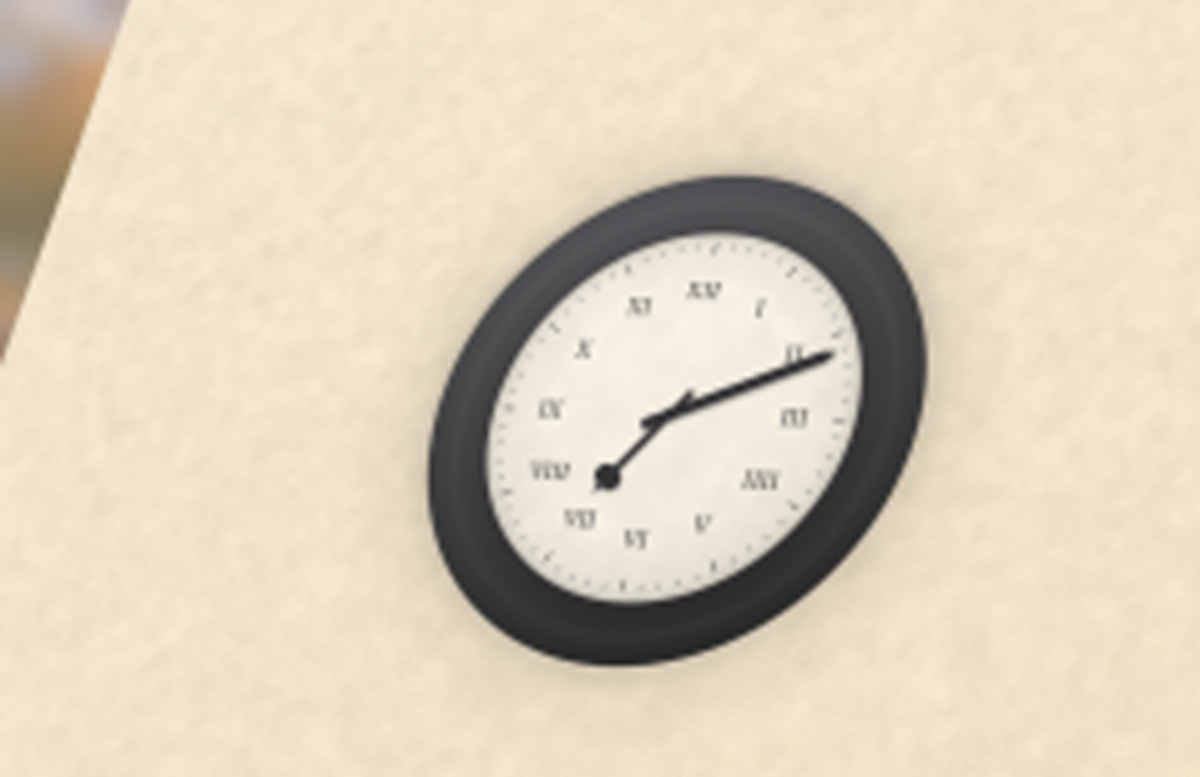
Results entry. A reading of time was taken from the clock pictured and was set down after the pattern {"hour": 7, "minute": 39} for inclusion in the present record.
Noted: {"hour": 7, "minute": 11}
